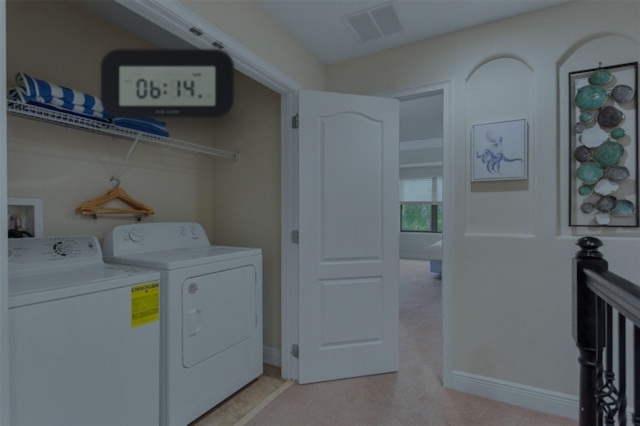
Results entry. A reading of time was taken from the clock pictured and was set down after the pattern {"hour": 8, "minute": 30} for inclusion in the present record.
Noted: {"hour": 6, "minute": 14}
